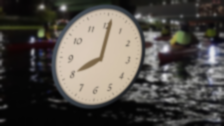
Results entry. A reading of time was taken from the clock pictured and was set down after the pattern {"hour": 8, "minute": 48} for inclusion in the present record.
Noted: {"hour": 8, "minute": 1}
